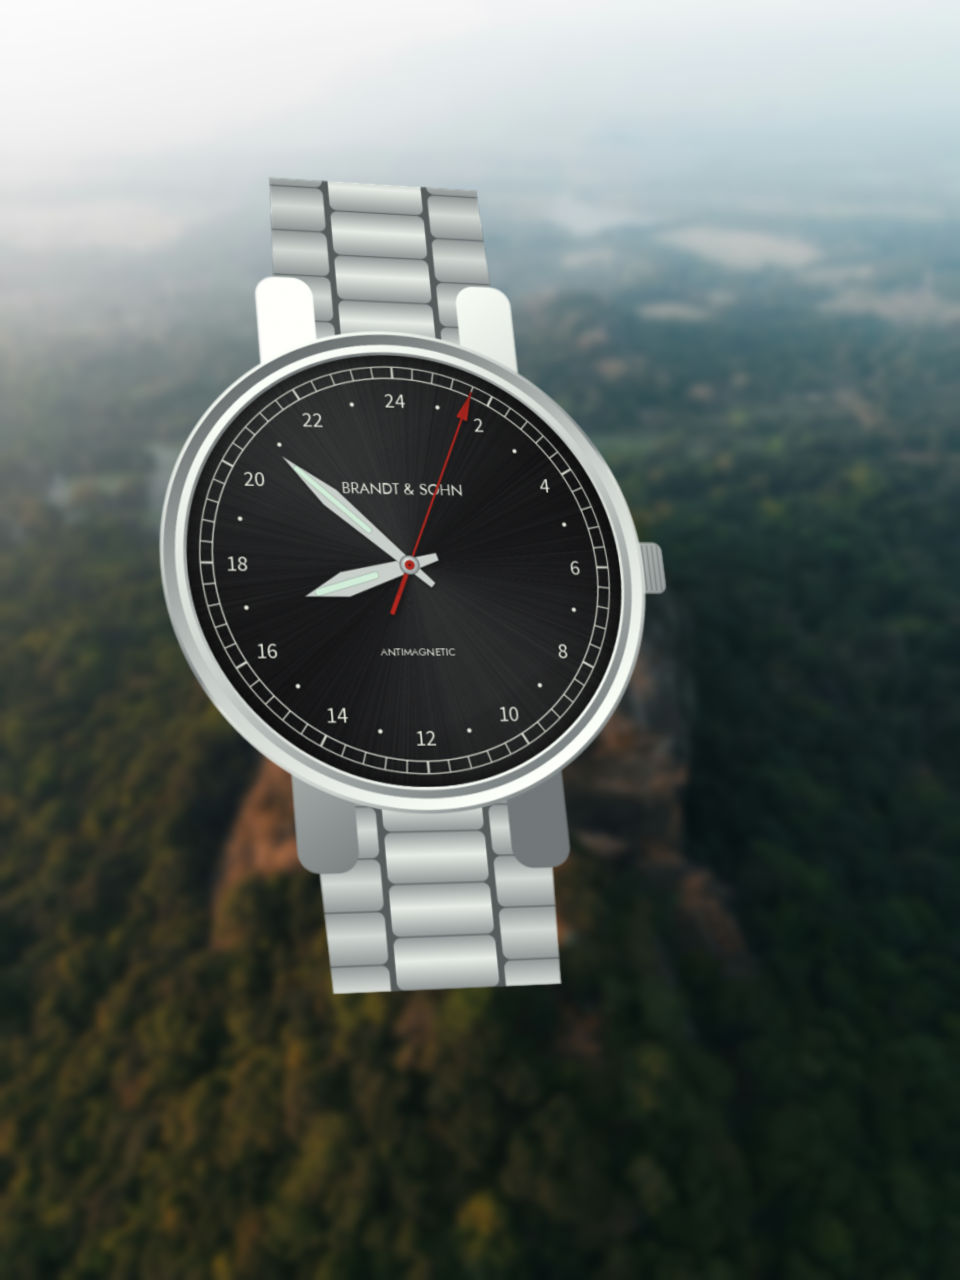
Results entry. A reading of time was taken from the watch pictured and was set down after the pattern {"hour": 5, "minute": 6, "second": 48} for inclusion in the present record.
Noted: {"hour": 16, "minute": 52, "second": 4}
